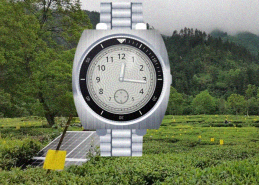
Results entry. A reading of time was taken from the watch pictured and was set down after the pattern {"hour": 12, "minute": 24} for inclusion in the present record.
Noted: {"hour": 12, "minute": 16}
